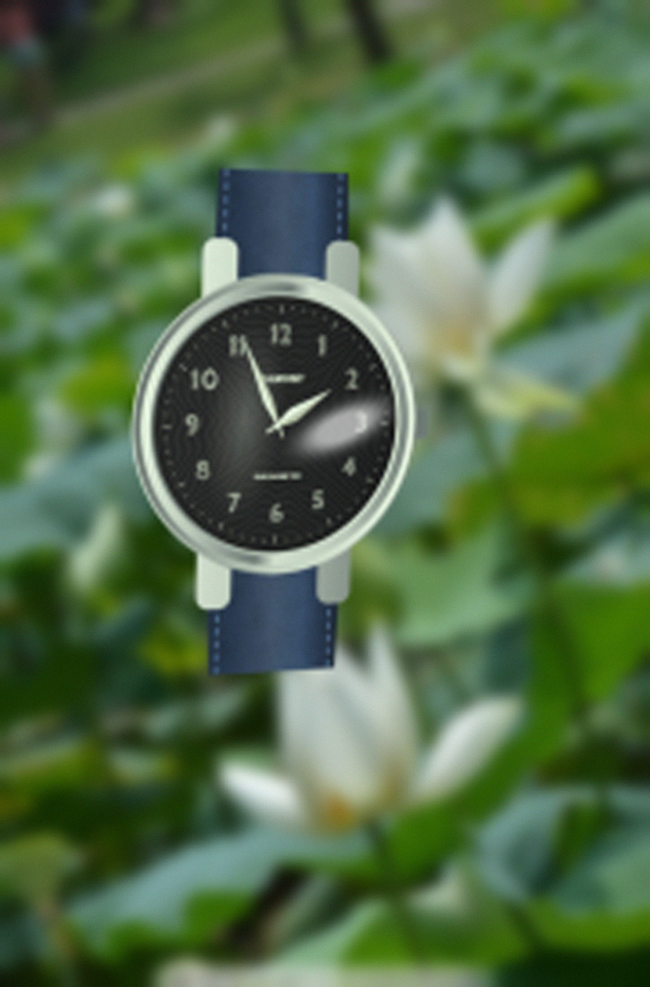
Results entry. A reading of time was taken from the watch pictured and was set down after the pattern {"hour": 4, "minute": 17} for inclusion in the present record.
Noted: {"hour": 1, "minute": 56}
